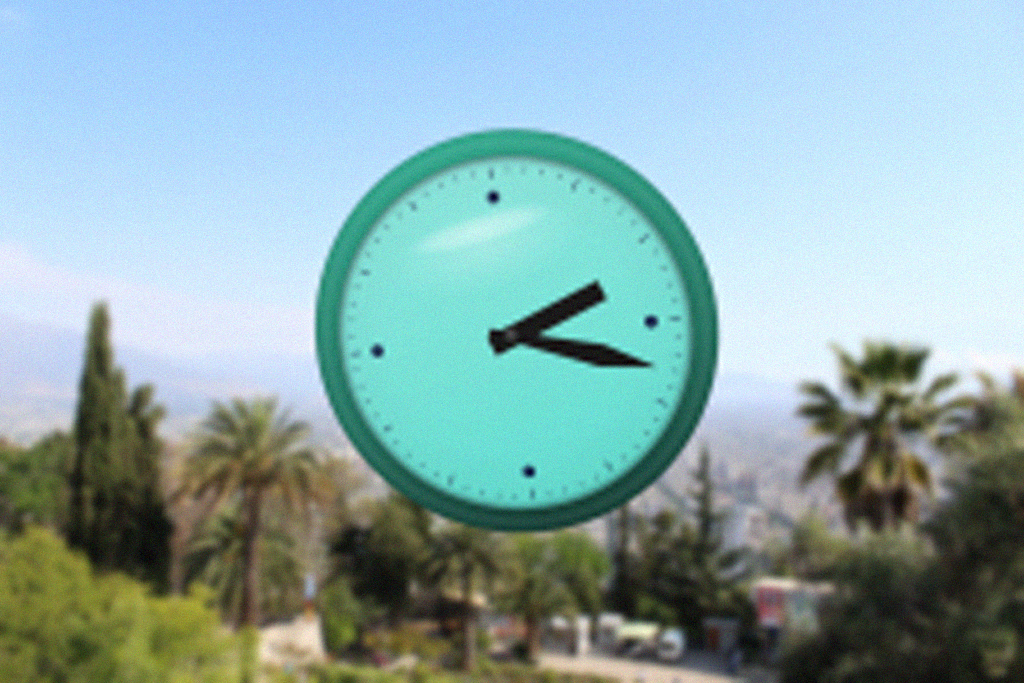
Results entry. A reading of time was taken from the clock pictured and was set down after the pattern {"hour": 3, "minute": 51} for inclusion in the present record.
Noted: {"hour": 2, "minute": 18}
